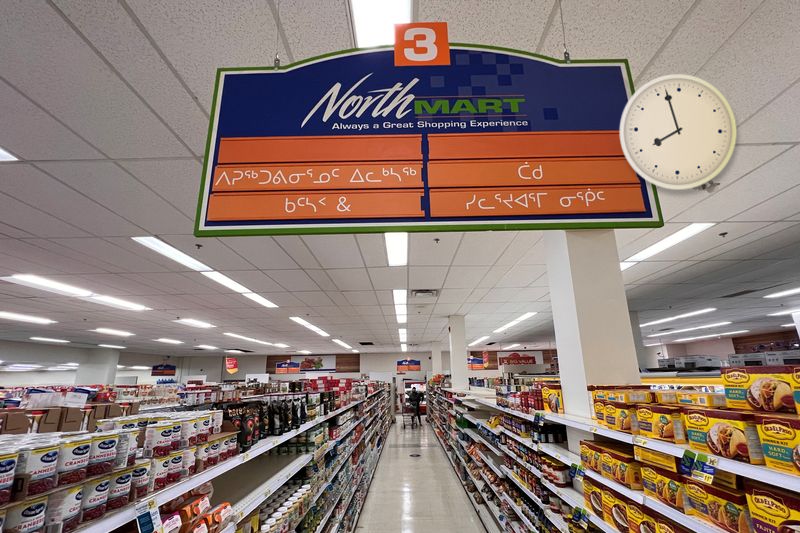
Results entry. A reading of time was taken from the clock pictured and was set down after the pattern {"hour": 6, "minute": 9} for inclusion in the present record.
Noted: {"hour": 7, "minute": 57}
